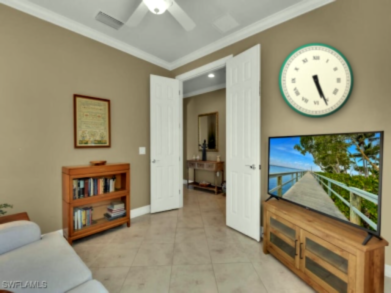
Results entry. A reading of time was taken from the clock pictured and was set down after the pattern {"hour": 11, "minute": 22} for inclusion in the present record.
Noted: {"hour": 5, "minute": 26}
